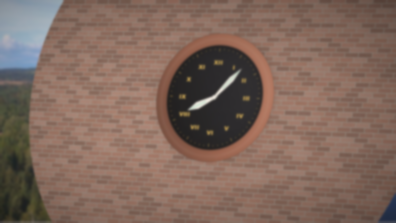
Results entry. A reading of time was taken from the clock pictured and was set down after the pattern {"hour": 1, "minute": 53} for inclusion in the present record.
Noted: {"hour": 8, "minute": 7}
